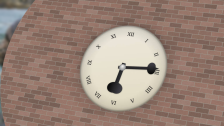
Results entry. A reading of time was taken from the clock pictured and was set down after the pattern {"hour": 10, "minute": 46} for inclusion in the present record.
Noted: {"hour": 6, "minute": 14}
